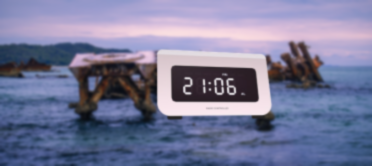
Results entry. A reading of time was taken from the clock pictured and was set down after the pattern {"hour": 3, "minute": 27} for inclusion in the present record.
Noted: {"hour": 21, "minute": 6}
